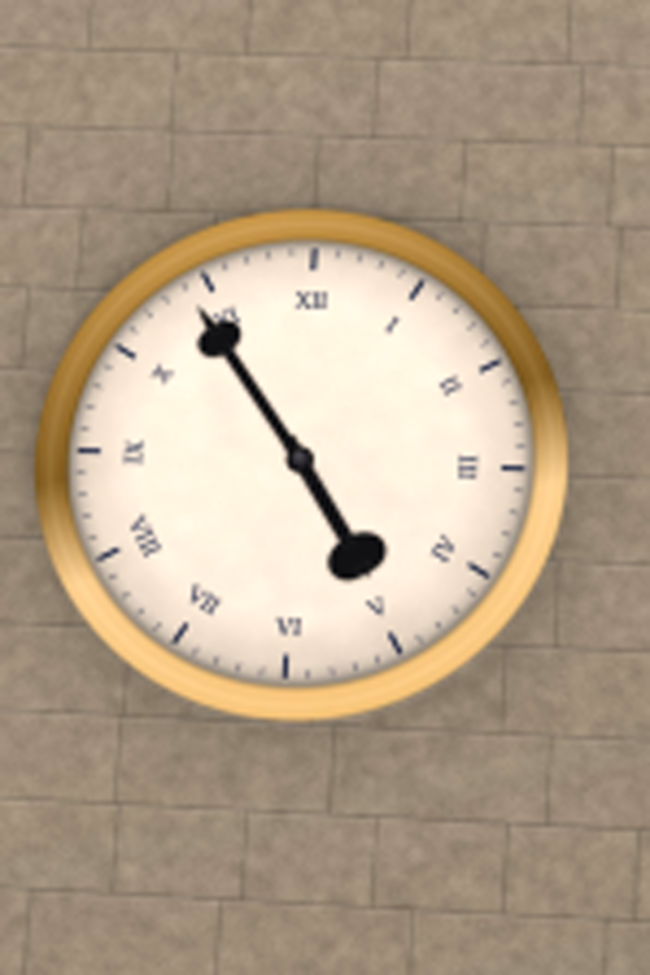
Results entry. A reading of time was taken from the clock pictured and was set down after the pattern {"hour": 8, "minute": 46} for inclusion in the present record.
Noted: {"hour": 4, "minute": 54}
